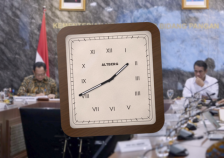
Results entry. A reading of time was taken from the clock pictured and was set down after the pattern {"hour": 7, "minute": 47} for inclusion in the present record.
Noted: {"hour": 1, "minute": 41}
